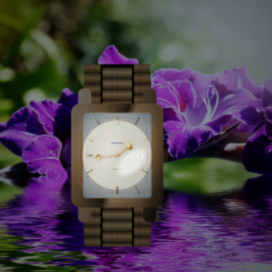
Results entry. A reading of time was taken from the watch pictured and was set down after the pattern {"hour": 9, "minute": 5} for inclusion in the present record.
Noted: {"hour": 1, "minute": 44}
